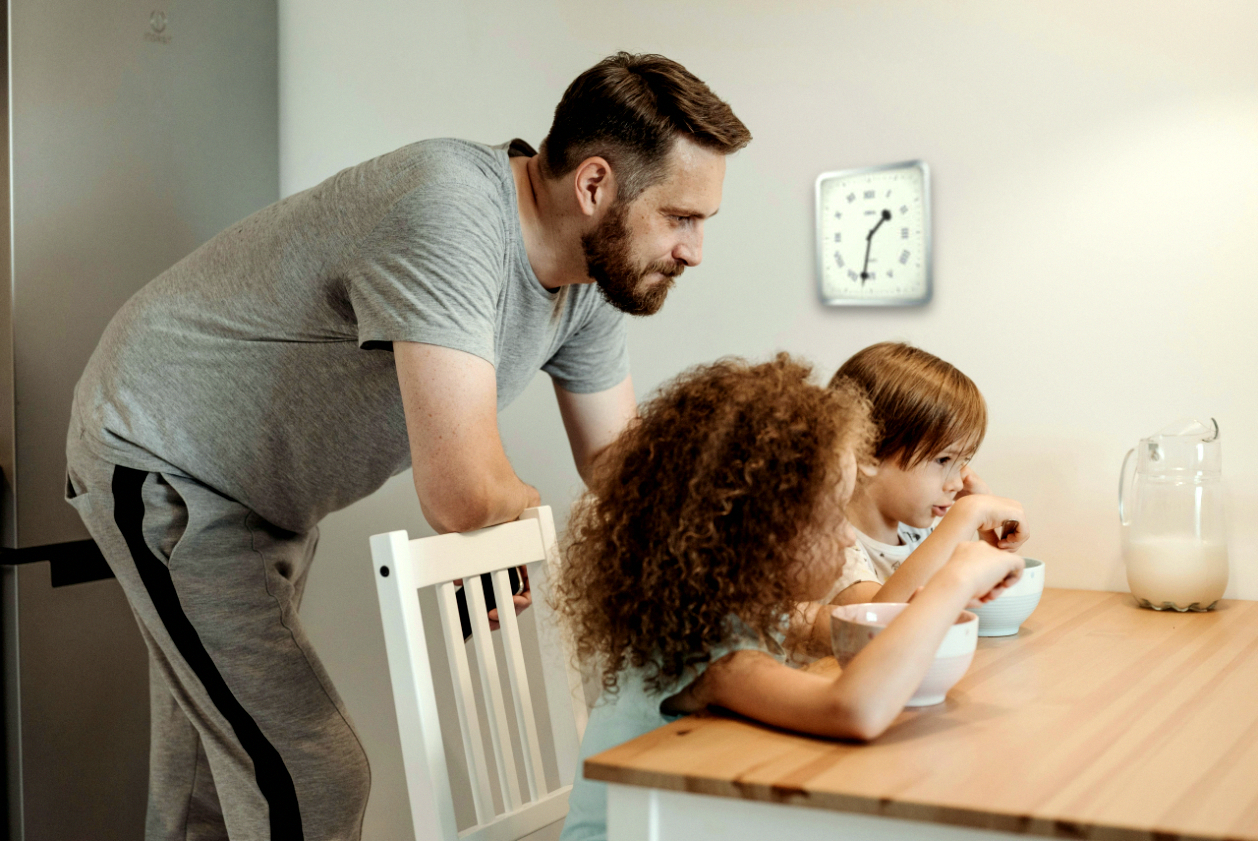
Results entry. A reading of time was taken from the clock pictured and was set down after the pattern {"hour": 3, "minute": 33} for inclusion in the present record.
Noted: {"hour": 1, "minute": 32}
